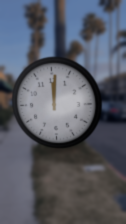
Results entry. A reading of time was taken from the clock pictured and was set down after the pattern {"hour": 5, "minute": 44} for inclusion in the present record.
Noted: {"hour": 12, "minute": 1}
